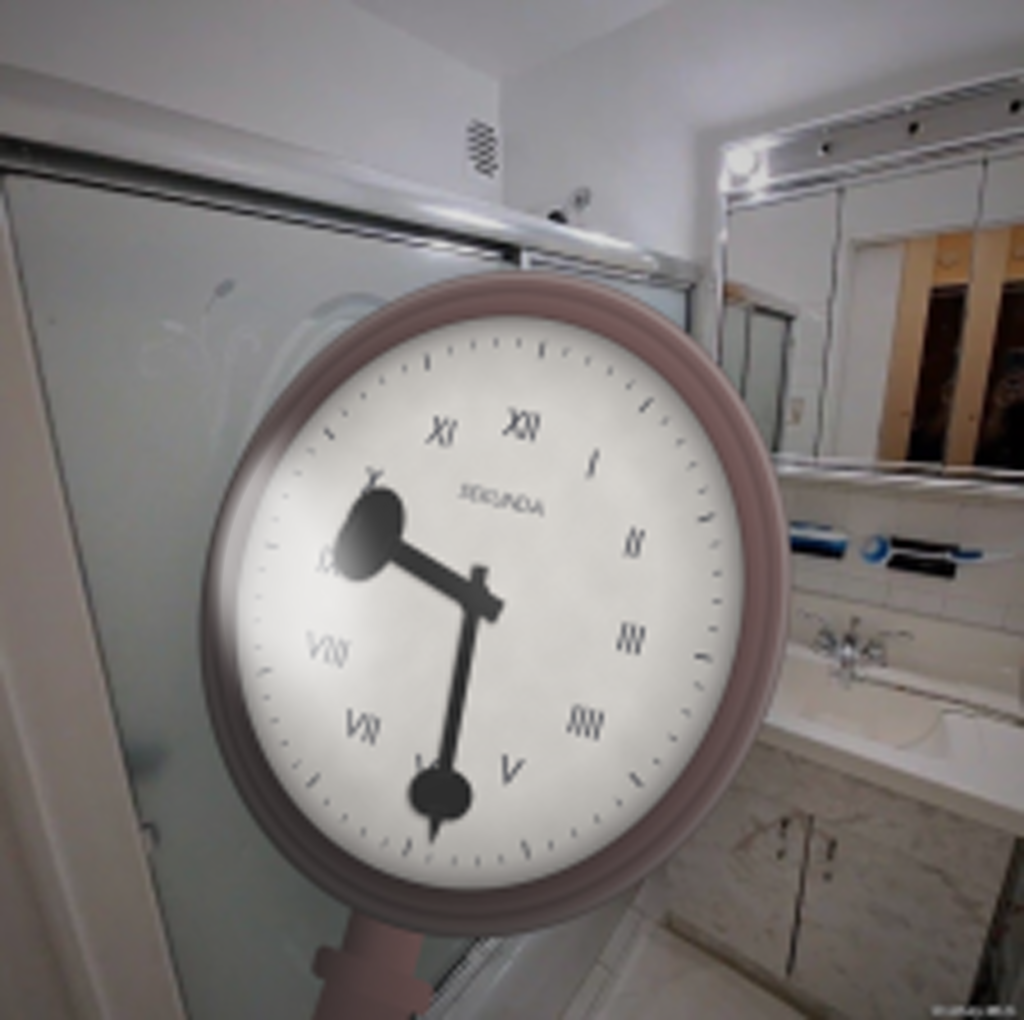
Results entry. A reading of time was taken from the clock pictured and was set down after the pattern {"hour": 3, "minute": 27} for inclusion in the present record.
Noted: {"hour": 9, "minute": 29}
